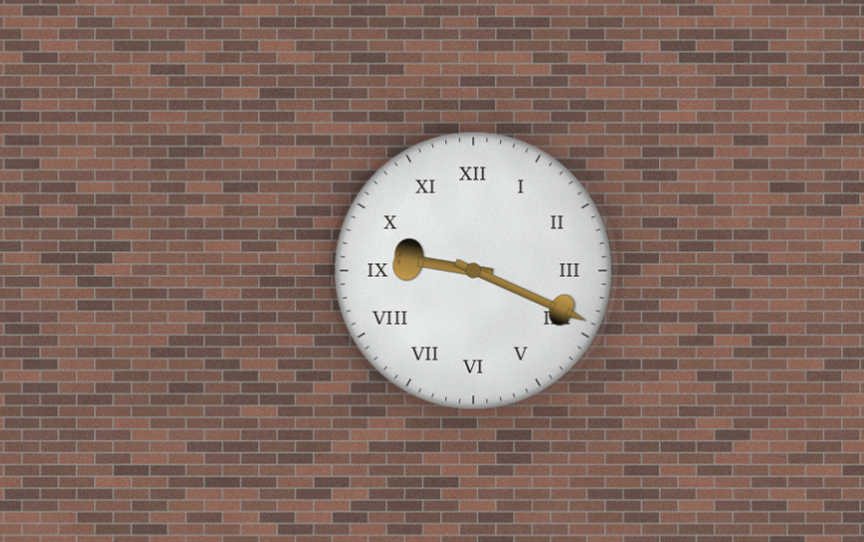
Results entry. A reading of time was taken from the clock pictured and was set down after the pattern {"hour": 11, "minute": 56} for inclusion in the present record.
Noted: {"hour": 9, "minute": 19}
